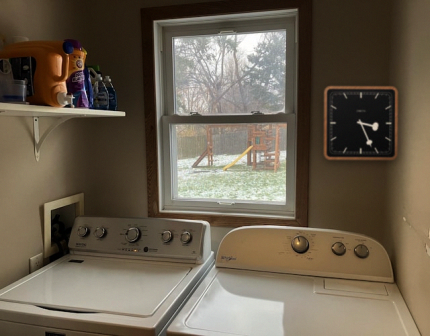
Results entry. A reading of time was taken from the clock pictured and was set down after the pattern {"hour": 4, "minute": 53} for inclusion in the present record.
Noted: {"hour": 3, "minute": 26}
